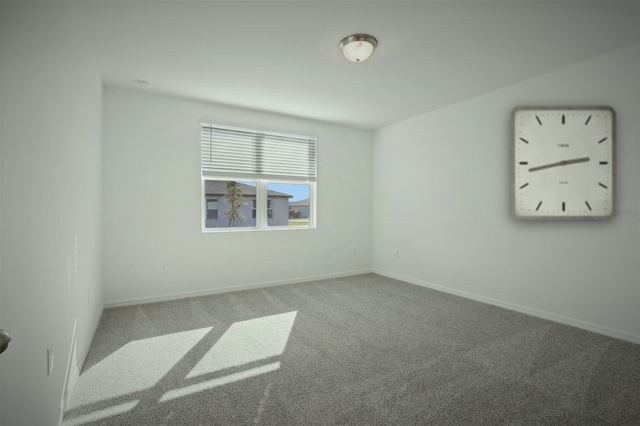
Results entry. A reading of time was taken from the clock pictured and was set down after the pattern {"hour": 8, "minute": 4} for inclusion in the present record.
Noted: {"hour": 2, "minute": 43}
